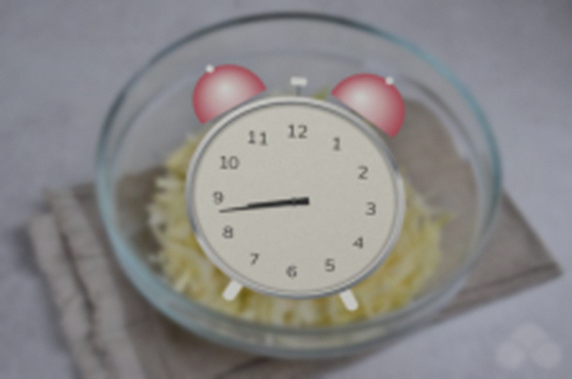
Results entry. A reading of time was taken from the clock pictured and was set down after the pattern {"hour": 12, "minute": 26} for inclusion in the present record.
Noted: {"hour": 8, "minute": 43}
